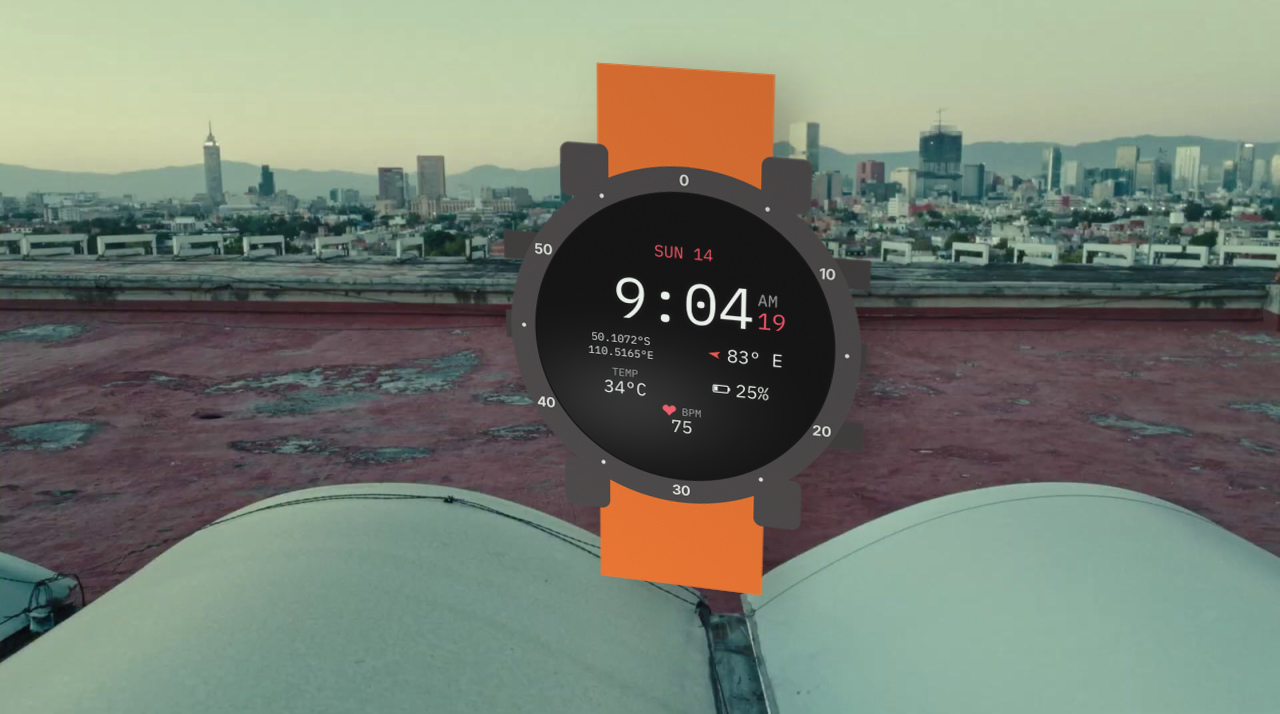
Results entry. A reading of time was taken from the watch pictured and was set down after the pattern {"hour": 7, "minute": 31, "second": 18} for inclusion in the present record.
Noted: {"hour": 9, "minute": 4, "second": 19}
